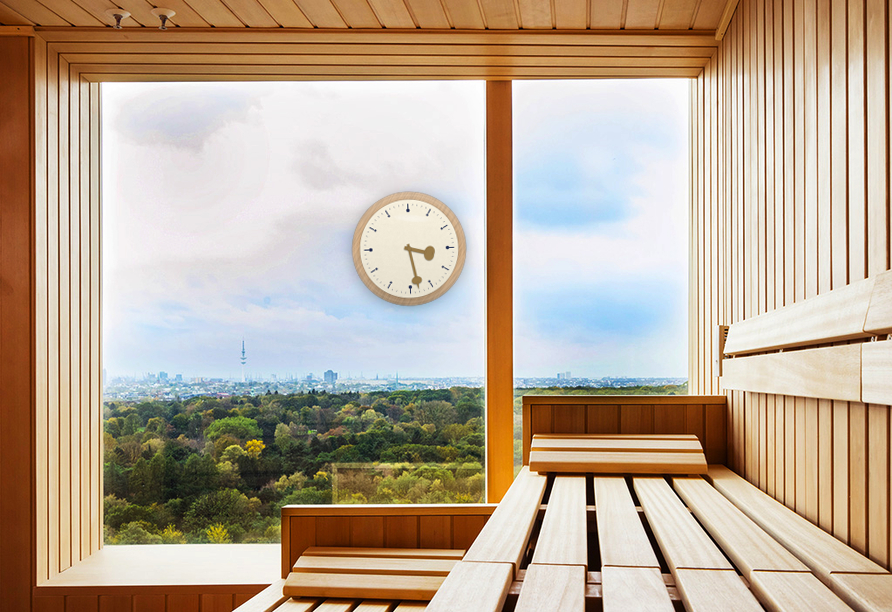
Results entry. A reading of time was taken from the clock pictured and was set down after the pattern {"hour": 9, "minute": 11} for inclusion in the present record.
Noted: {"hour": 3, "minute": 28}
